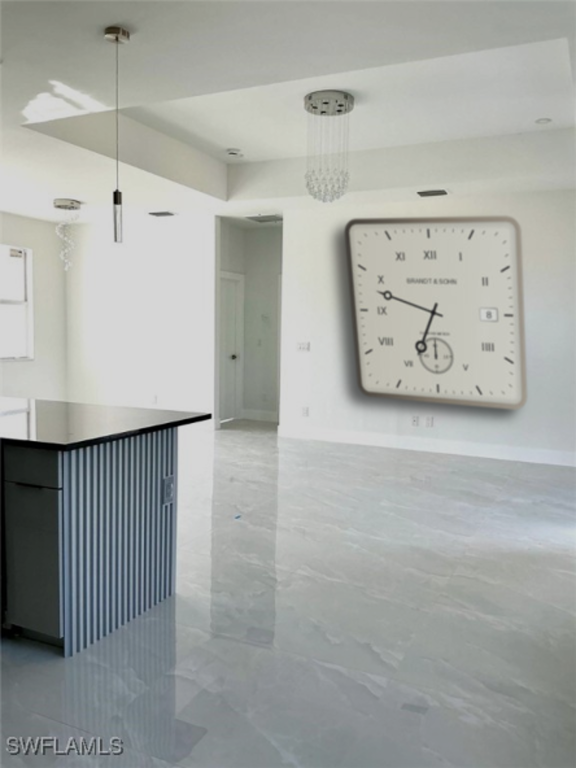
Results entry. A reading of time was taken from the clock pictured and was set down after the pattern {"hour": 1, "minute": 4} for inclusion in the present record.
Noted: {"hour": 6, "minute": 48}
